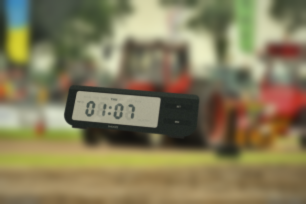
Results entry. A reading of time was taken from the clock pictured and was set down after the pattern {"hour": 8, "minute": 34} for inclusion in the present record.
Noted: {"hour": 1, "minute": 7}
